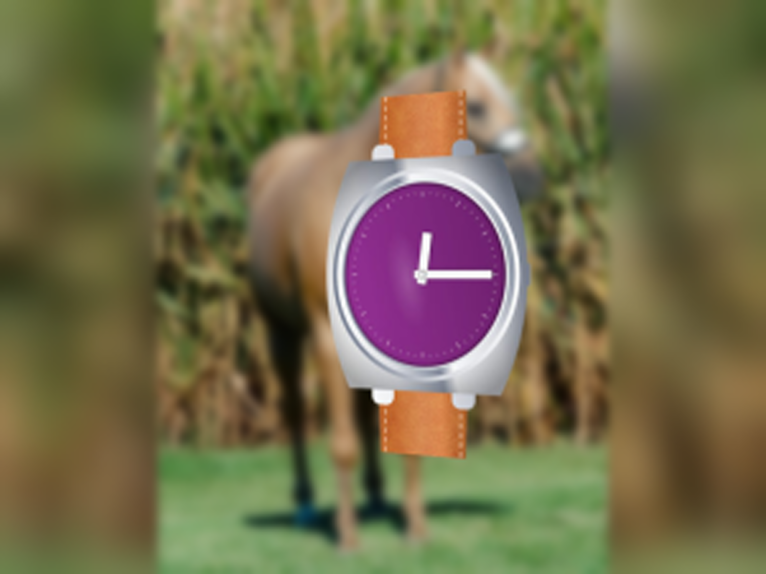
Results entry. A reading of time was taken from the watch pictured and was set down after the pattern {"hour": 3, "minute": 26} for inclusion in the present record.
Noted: {"hour": 12, "minute": 15}
